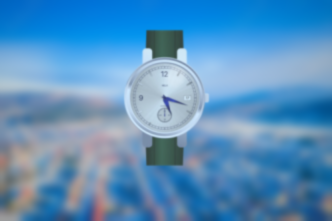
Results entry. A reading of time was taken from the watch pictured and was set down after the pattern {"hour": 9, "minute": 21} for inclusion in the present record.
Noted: {"hour": 5, "minute": 18}
